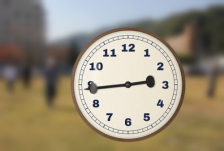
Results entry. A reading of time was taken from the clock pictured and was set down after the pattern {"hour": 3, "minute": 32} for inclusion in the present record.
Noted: {"hour": 2, "minute": 44}
